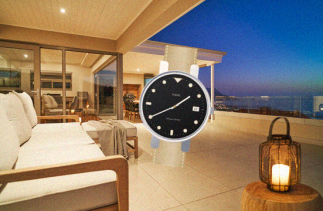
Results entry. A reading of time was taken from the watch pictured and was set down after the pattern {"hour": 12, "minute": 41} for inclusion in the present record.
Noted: {"hour": 1, "minute": 40}
